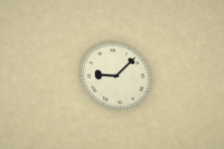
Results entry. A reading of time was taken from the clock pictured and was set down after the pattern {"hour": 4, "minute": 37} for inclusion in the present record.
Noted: {"hour": 9, "minute": 8}
